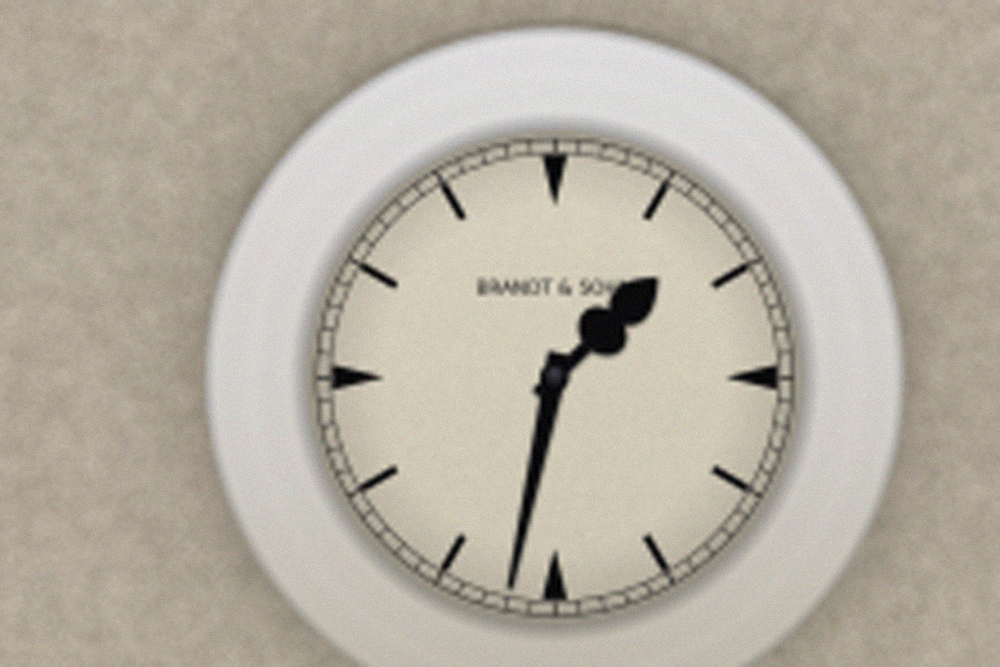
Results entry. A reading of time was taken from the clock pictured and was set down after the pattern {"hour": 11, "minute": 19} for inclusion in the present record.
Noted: {"hour": 1, "minute": 32}
